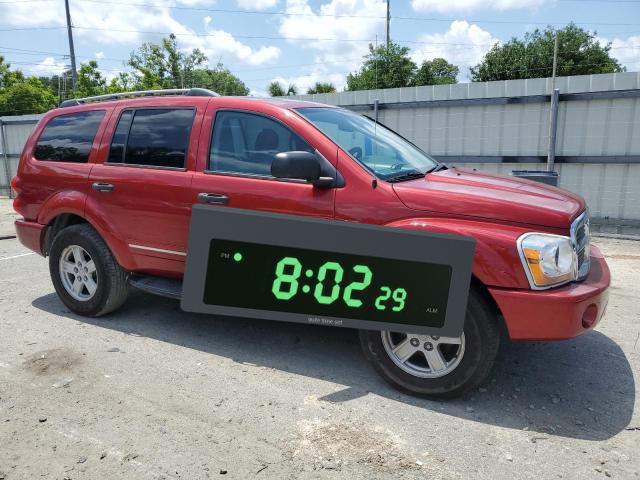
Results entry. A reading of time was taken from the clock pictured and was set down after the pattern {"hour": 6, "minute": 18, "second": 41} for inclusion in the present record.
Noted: {"hour": 8, "minute": 2, "second": 29}
